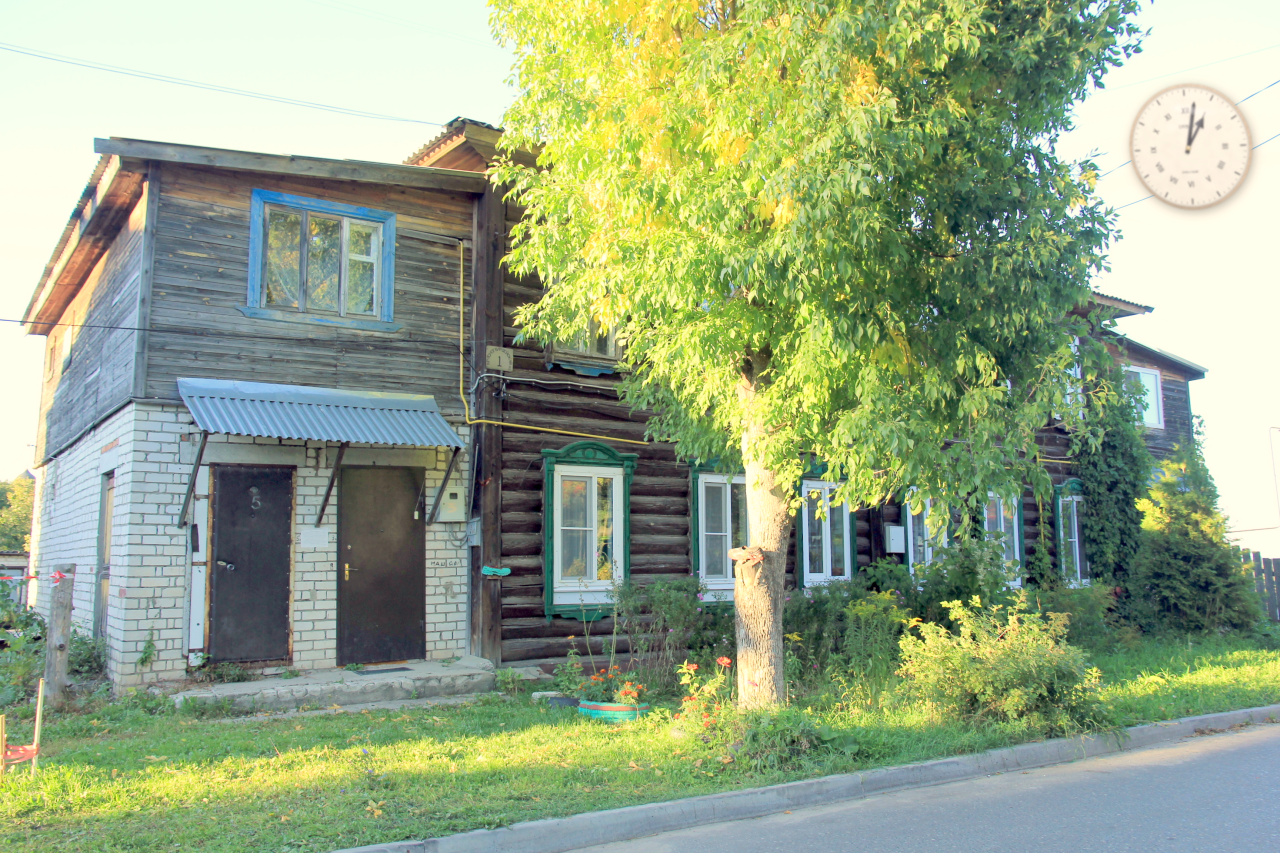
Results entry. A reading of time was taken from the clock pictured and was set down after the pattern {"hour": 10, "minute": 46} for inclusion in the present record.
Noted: {"hour": 1, "minute": 2}
